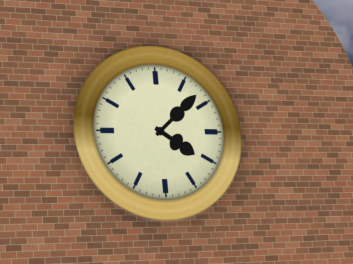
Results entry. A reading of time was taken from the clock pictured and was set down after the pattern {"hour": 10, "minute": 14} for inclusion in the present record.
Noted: {"hour": 4, "minute": 8}
